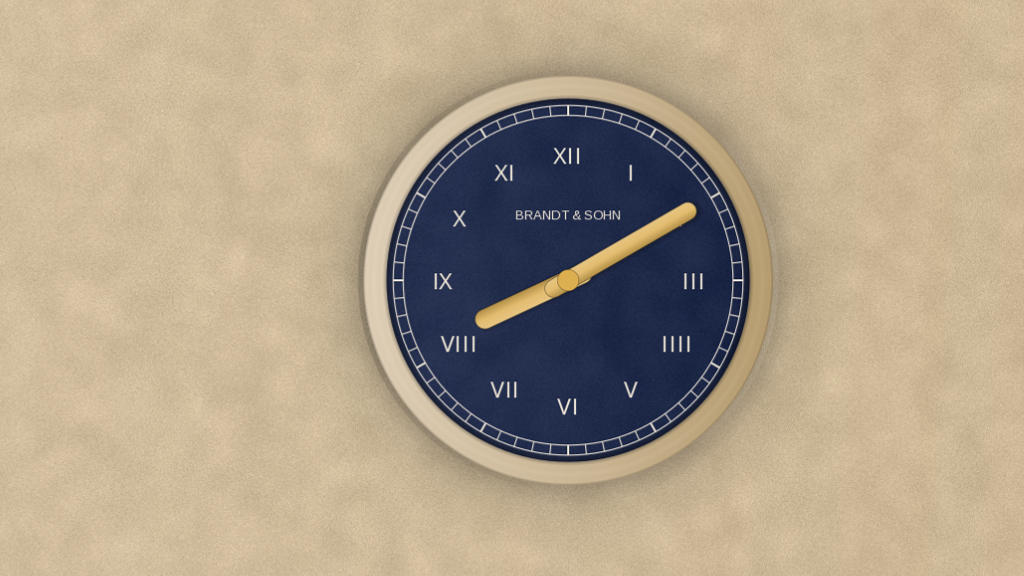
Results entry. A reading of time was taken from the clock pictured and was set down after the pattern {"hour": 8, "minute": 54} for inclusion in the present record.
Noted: {"hour": 8, "minute": 10}
